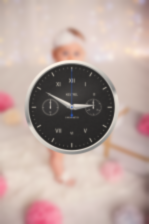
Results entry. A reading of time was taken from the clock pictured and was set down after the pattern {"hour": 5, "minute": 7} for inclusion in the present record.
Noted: {"hour": 2, "minute": 50}
